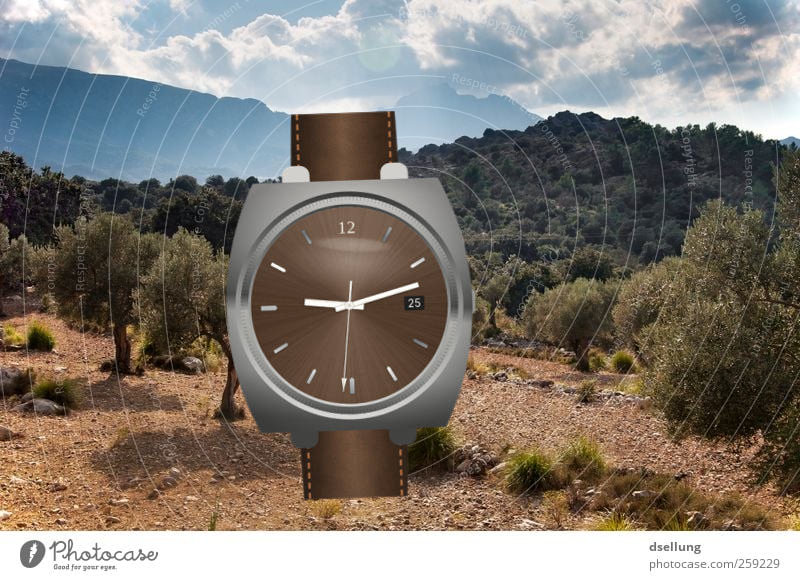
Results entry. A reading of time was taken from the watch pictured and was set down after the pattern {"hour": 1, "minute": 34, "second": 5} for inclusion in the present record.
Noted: {"hour": 9, "minute": 12, "second": 31}
